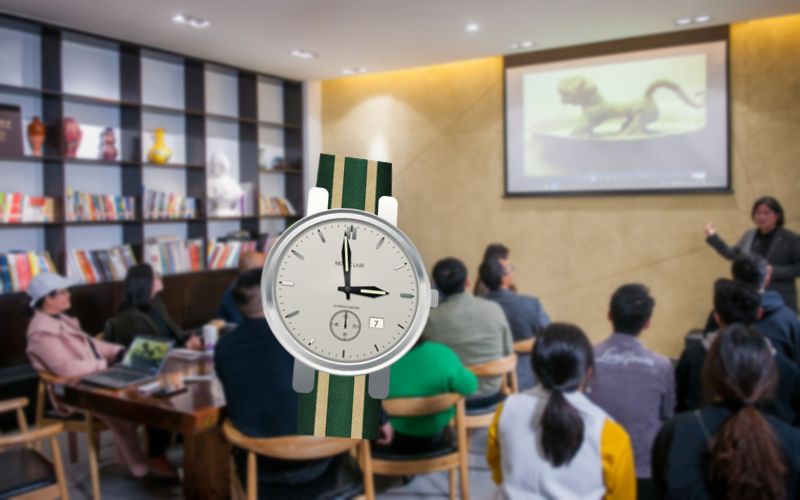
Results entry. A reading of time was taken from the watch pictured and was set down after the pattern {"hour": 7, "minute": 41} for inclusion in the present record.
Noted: {"hour": 2, "minute": 59}
